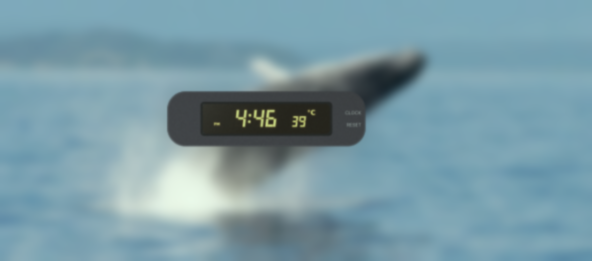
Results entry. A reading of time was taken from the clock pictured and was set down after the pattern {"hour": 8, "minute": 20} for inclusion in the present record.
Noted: {"hour": 4, "minute": 46}
